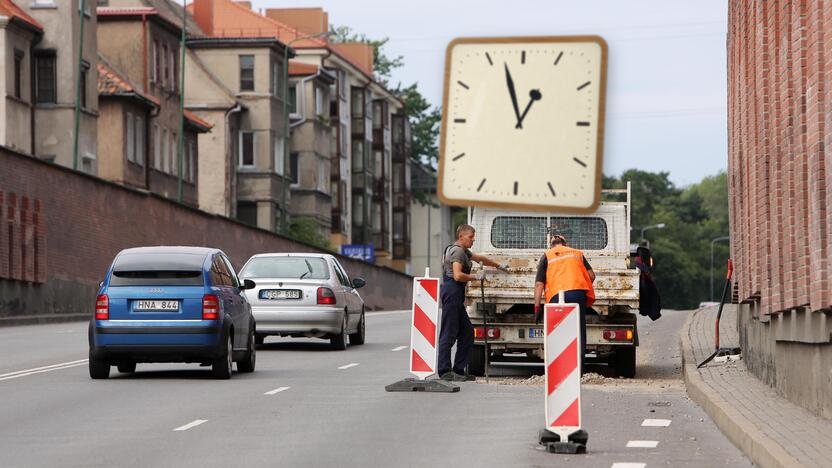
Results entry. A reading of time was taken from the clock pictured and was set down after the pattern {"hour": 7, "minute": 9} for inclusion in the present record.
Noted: {"hour": 12, "minute": 57}
